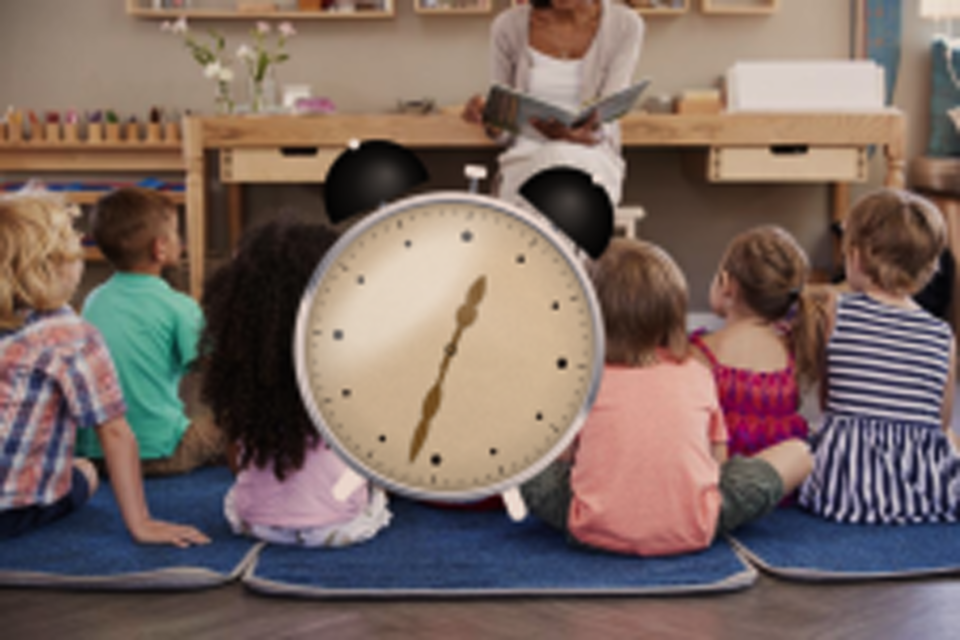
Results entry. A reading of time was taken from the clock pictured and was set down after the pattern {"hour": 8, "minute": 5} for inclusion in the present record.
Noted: {"hour": 12, "minute": 32}
